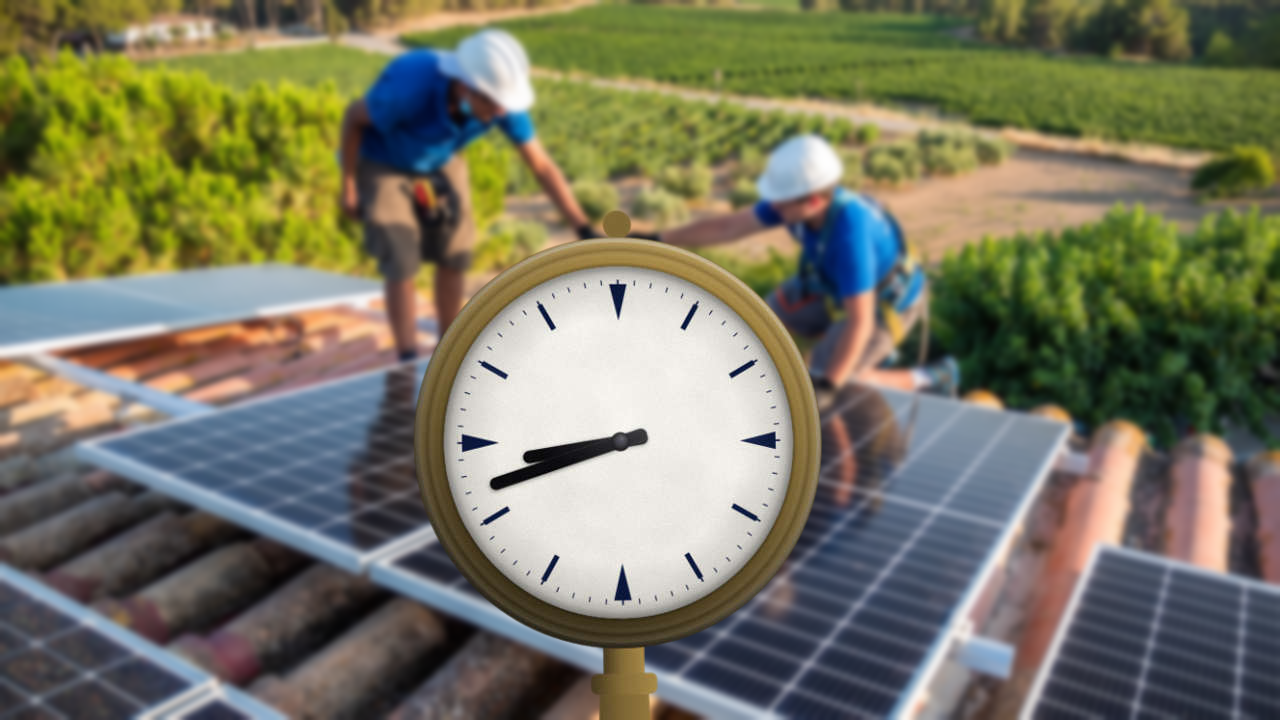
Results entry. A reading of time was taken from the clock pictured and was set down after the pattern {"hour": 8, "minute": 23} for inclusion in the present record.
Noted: {"hour": 8, "minute": 42}
